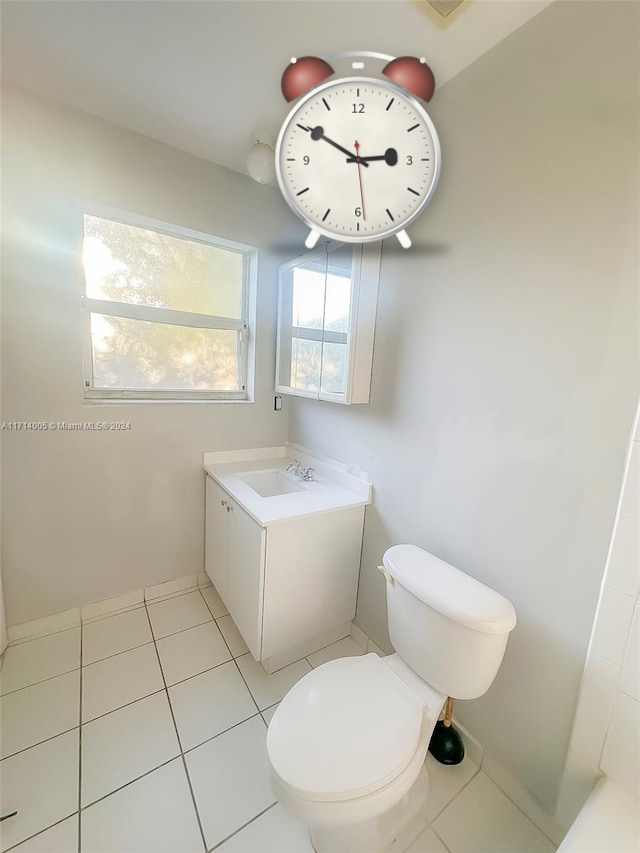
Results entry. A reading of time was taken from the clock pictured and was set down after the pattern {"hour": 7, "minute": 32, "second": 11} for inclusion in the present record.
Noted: {"hour": 2, "minute": 50, "second": 29}
